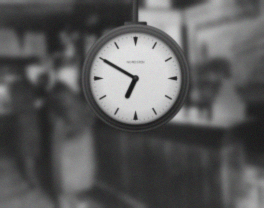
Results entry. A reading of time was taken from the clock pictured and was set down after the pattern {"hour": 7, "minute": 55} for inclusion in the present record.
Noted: {"hour": 6, "minute": 50}
